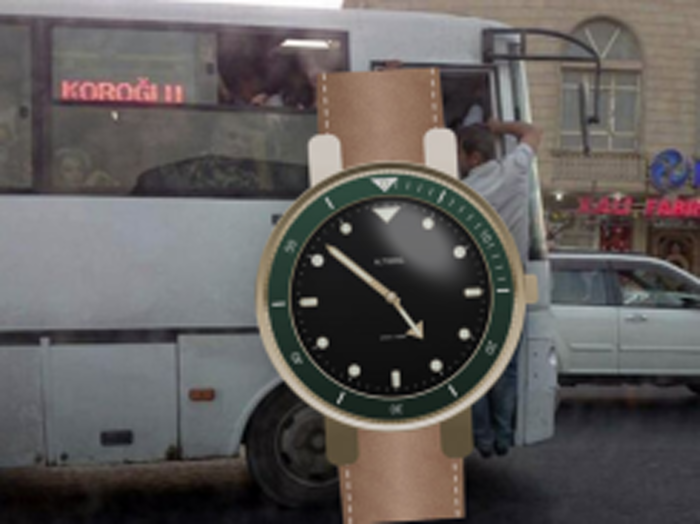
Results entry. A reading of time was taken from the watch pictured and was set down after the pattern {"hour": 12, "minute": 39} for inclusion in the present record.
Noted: {"hour": 4, "minute": 52}
